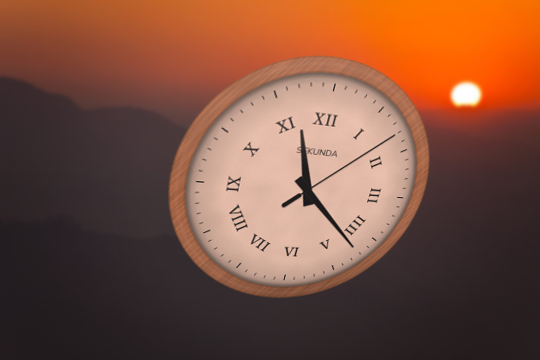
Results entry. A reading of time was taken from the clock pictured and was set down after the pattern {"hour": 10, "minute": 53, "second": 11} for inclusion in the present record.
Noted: {"hour": 11, "minute": 22, "second": 8}
